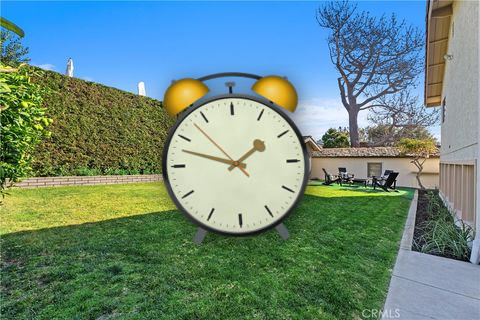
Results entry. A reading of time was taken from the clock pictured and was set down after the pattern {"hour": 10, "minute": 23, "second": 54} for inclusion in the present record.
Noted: {"hour": 1, "minute": 47, "second": 53}
